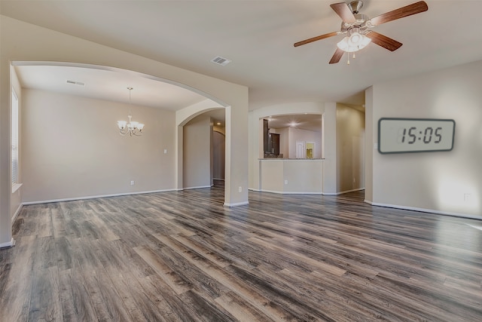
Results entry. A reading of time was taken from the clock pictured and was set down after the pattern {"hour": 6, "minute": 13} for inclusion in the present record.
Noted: {"hour": 15, "minute": 5}
